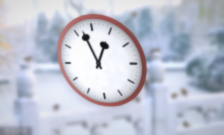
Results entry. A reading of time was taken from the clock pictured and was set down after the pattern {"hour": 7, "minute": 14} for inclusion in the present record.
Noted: {"hour": 12, "minute": 57}
